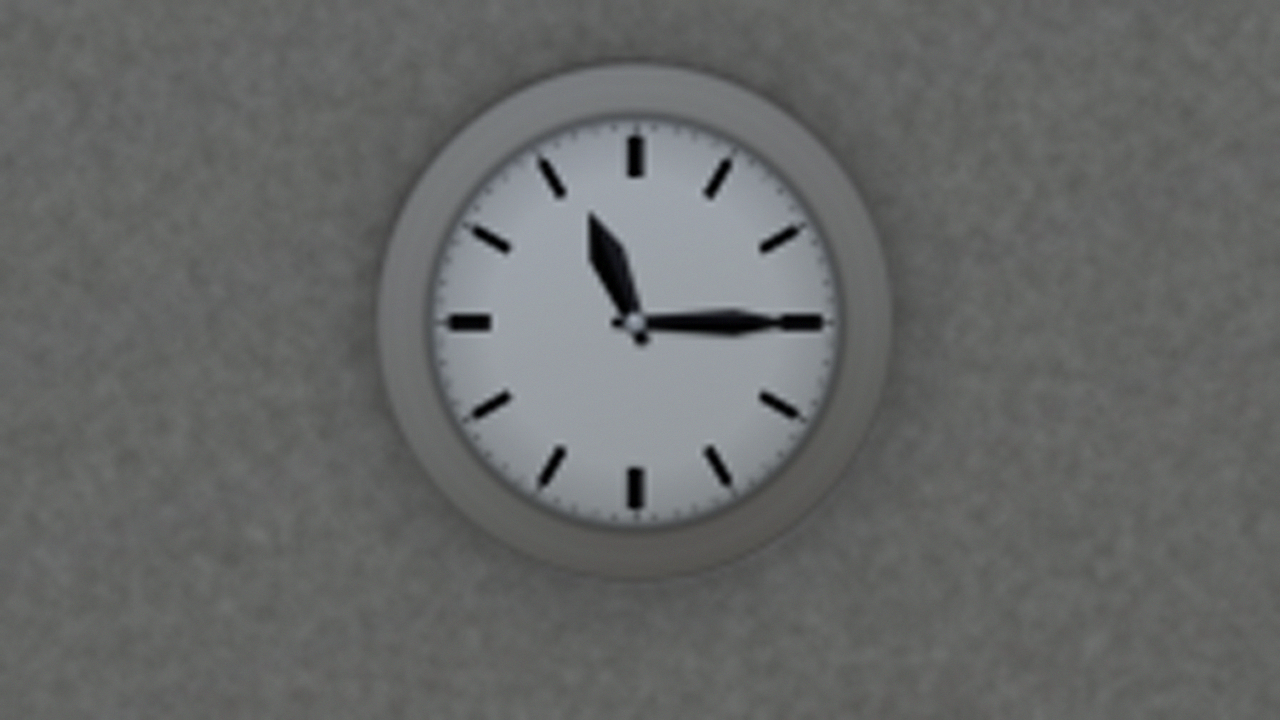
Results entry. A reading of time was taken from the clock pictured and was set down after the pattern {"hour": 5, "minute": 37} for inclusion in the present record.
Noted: {"hour": 11, "minute": 15}
